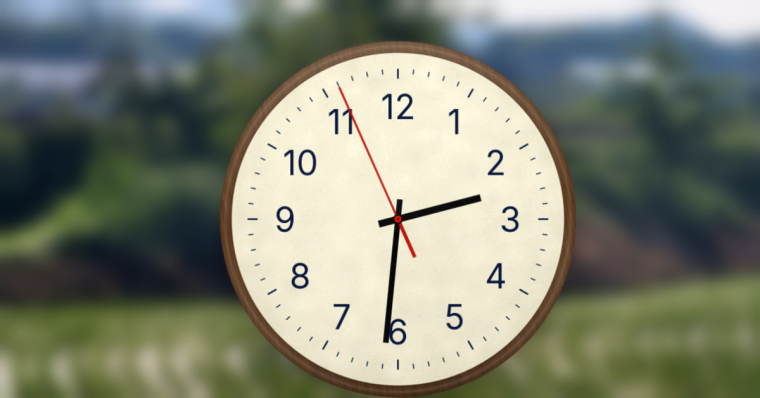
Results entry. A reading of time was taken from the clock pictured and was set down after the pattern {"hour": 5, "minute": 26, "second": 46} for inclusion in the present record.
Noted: {"hour": 2, "minute": 30, "second": 56}
